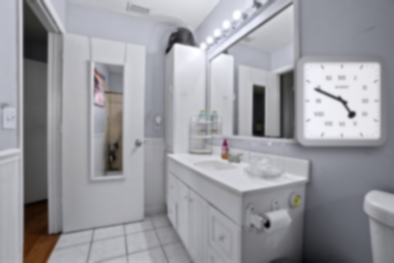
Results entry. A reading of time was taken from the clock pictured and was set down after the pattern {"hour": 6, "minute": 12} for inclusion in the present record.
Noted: {"hour": 4, "minute": 49}
